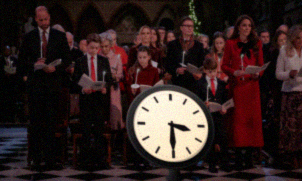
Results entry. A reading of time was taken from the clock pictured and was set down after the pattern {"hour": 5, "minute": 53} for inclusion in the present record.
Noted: {"hour": 3, "minute": 30}
